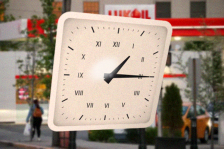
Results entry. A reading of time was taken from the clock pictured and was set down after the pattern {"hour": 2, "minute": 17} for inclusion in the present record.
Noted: {"hour": 1, "minute": 15}
